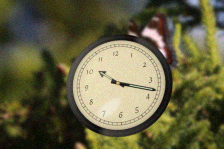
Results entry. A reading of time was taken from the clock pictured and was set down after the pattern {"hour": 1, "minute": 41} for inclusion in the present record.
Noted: {"hour": 10, "minute": 18}
